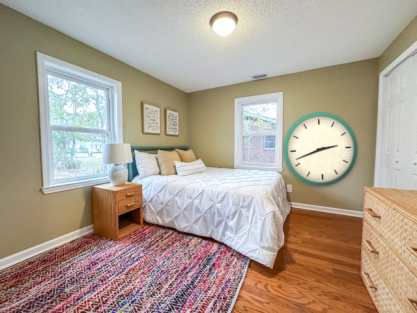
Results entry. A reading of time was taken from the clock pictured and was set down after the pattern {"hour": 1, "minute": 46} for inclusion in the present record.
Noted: {"hour": 2, "minute": 42}
